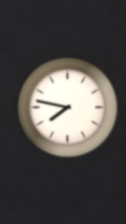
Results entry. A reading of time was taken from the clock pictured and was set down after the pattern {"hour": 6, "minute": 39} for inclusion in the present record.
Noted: {"hour": 7, "minute": 47}
